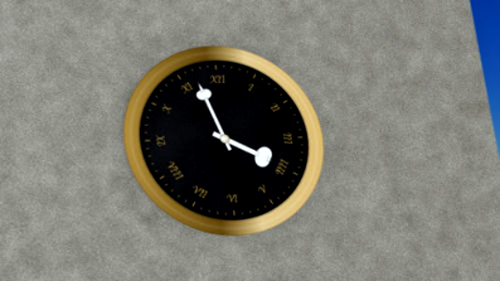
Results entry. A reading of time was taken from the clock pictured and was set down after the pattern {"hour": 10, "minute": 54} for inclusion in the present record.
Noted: {"hour": 3, "minute": 57}
